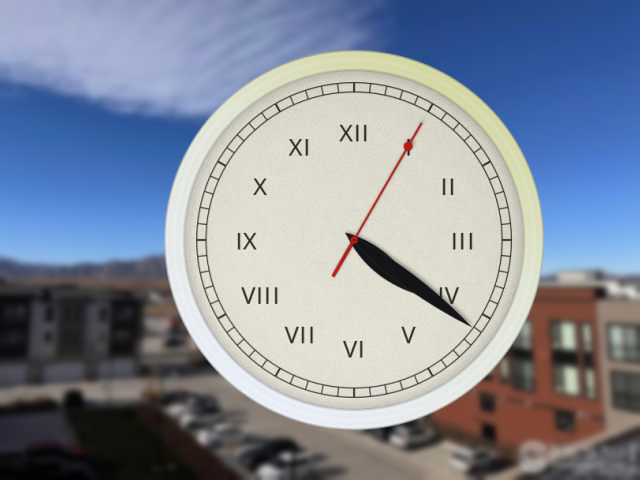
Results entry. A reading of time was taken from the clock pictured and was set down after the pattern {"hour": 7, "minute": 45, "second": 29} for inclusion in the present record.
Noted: {"hour": 4, "minute": 21, "second": 5}
